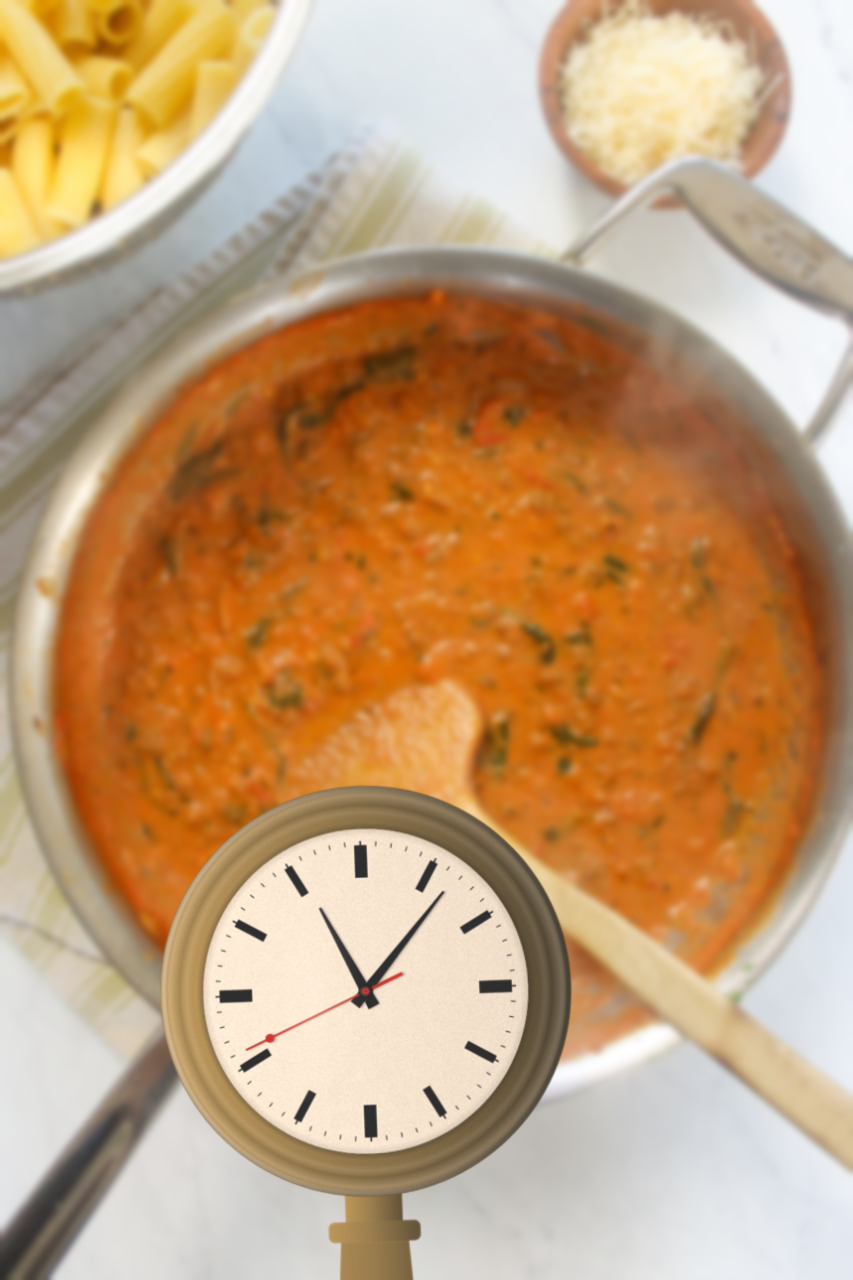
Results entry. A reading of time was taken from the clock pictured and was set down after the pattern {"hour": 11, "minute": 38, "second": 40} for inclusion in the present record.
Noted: {"hour": 11, "minute": 6, "second": 41}
